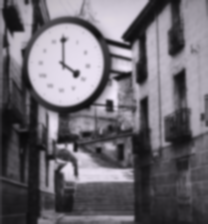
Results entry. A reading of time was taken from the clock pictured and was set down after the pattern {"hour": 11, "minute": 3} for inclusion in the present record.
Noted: {"hour": 3, "minute": 59}
